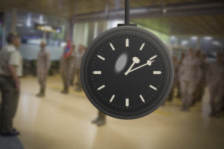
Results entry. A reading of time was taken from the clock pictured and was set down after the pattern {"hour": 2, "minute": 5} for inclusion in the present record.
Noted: {"hour": 1, "minute": 11}
